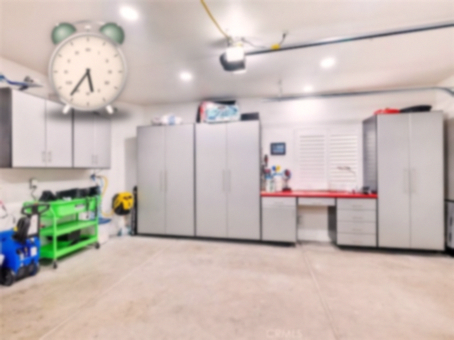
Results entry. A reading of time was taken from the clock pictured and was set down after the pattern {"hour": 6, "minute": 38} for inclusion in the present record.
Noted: {"hour": 5, "minute": 36}
